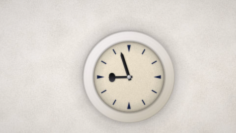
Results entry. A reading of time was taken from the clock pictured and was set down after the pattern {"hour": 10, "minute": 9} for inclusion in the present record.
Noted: {"hour": 8, "minute": 57}
